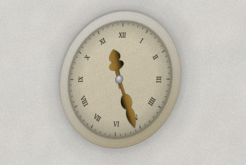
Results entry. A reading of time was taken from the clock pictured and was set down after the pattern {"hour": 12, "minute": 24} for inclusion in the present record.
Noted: {"hour": 11, "minute": 26}
